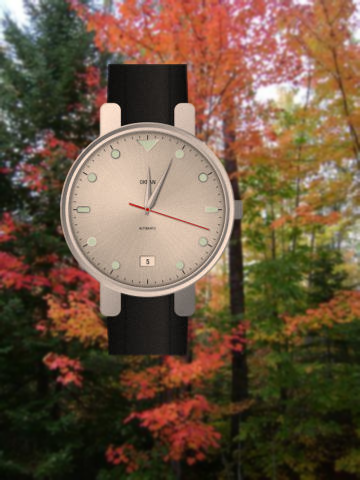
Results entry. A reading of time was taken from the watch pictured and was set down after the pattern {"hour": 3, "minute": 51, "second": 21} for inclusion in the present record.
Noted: {"hour": 12, "minute": 4, "second": 18}
